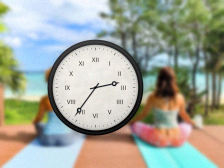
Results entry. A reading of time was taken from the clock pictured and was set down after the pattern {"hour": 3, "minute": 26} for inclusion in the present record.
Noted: {"hour": 2, "minute": 36}
